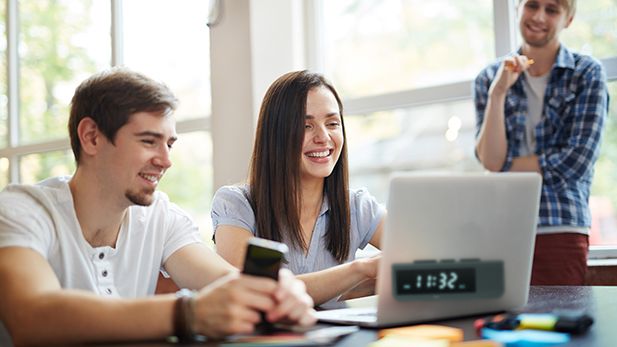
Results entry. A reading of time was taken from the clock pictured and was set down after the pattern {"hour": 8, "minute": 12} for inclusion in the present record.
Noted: {"hour": 11, "minute": 32}
